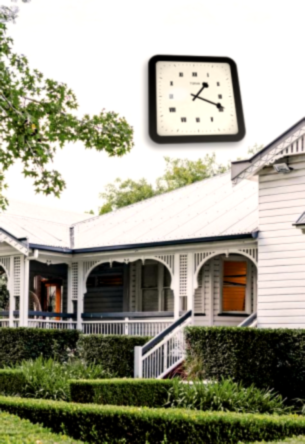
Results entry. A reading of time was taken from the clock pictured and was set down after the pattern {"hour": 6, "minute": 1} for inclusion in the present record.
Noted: {"hour": 1, "minute": 19}
